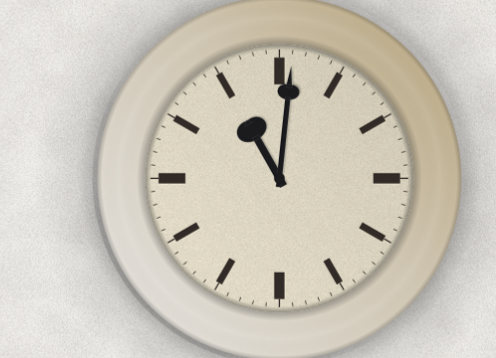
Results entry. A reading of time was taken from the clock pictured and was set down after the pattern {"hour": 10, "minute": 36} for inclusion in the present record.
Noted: {"hour": 11, "minute": 1}
